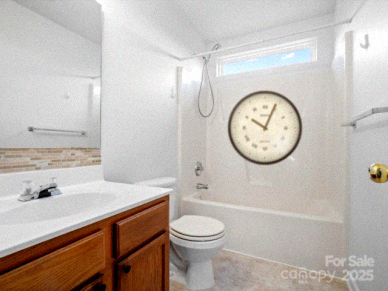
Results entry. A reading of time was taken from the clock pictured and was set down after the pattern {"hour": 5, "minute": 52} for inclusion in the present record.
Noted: {"hour": 10, "minute": 4}
